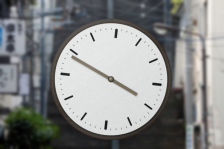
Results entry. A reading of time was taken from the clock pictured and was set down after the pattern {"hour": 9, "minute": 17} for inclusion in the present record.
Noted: {"hour": 3, "minute": 49}
